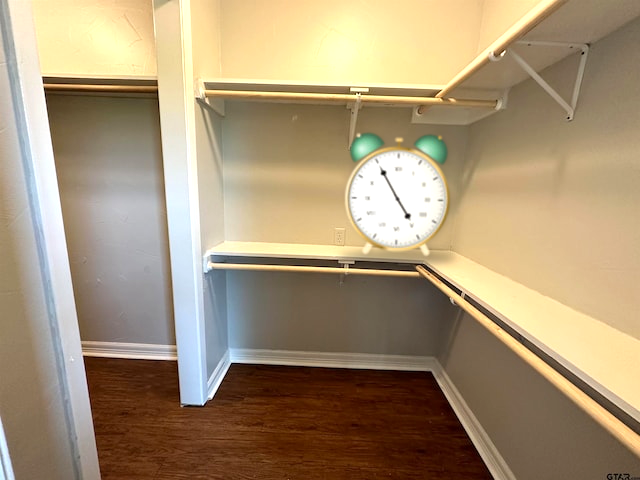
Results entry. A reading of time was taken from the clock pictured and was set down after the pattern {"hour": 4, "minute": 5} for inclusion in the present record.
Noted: {"hour": 4, "minute": 55}
